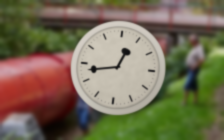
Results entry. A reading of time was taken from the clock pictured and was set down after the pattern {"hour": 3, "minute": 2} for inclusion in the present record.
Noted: {"hour": 12, "minute": 43}
